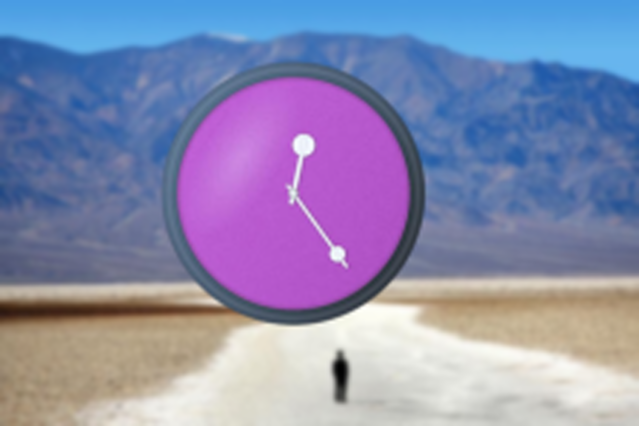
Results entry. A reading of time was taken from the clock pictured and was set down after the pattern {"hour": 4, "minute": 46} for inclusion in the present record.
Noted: {"hour": 12, "minute": 24}
